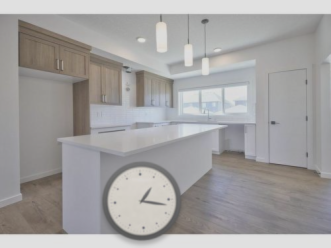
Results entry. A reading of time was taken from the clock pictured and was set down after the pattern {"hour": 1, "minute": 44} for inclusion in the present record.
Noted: {"hour": 1, "minute": 17}
